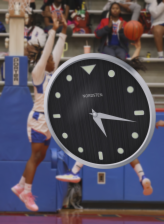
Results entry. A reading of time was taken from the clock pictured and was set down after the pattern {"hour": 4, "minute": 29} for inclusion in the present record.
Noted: {"hour": 5, "minute": 17}
